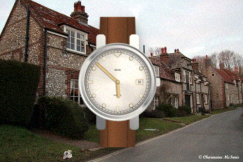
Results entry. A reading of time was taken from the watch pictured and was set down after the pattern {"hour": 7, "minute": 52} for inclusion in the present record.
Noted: {"hour": 5, "minute": 52}
